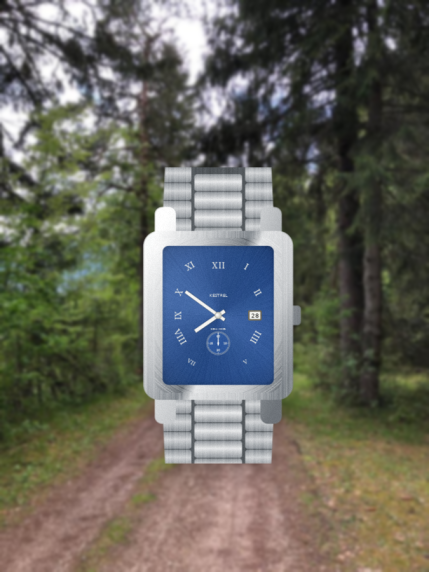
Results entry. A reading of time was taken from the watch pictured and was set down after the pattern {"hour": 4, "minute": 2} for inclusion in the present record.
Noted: {"hour": 7, "minute": 51}
